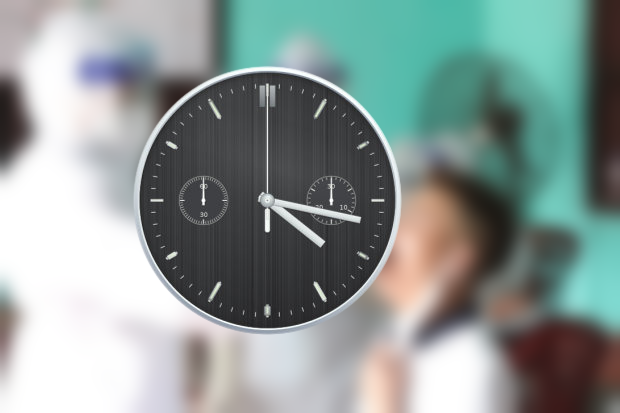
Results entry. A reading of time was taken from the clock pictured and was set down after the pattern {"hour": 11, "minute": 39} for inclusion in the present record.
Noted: {"hour": 4, "minute": 17}
